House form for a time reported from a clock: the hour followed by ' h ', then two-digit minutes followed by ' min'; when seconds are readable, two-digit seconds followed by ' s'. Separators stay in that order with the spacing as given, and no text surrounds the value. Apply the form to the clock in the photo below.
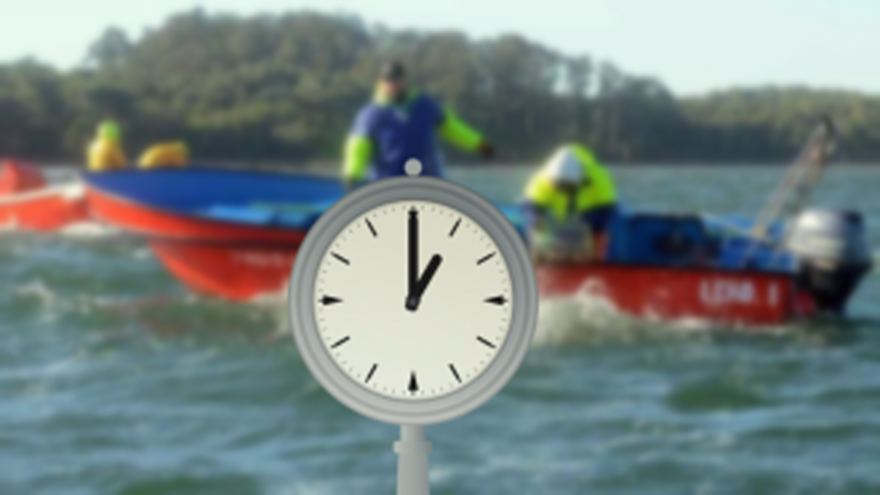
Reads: 1 h 00 min
